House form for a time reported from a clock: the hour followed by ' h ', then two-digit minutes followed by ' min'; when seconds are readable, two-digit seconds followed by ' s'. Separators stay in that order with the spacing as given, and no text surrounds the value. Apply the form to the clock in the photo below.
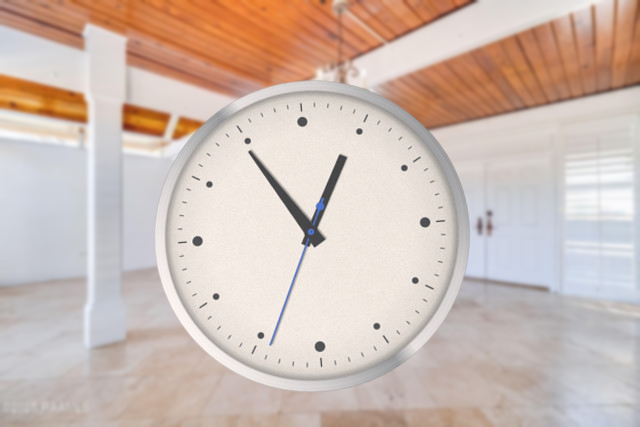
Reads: 12 h 54 min 34 s
